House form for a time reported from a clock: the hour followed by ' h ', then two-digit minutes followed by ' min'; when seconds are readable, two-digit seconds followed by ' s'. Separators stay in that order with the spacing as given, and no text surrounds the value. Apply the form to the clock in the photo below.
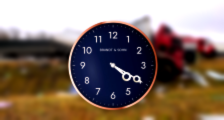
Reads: 4 h 20 min
